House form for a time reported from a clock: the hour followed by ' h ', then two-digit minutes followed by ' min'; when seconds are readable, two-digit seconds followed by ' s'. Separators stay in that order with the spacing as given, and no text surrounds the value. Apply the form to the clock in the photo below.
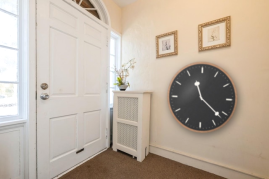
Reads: 11 h 22 min
